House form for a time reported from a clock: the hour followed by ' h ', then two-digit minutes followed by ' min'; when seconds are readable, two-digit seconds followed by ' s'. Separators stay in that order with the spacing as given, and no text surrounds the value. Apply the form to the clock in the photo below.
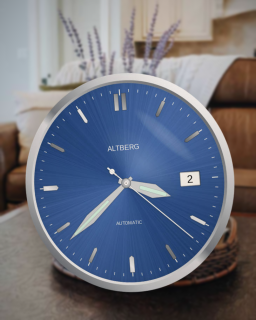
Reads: 3 h 38 min 22 s
